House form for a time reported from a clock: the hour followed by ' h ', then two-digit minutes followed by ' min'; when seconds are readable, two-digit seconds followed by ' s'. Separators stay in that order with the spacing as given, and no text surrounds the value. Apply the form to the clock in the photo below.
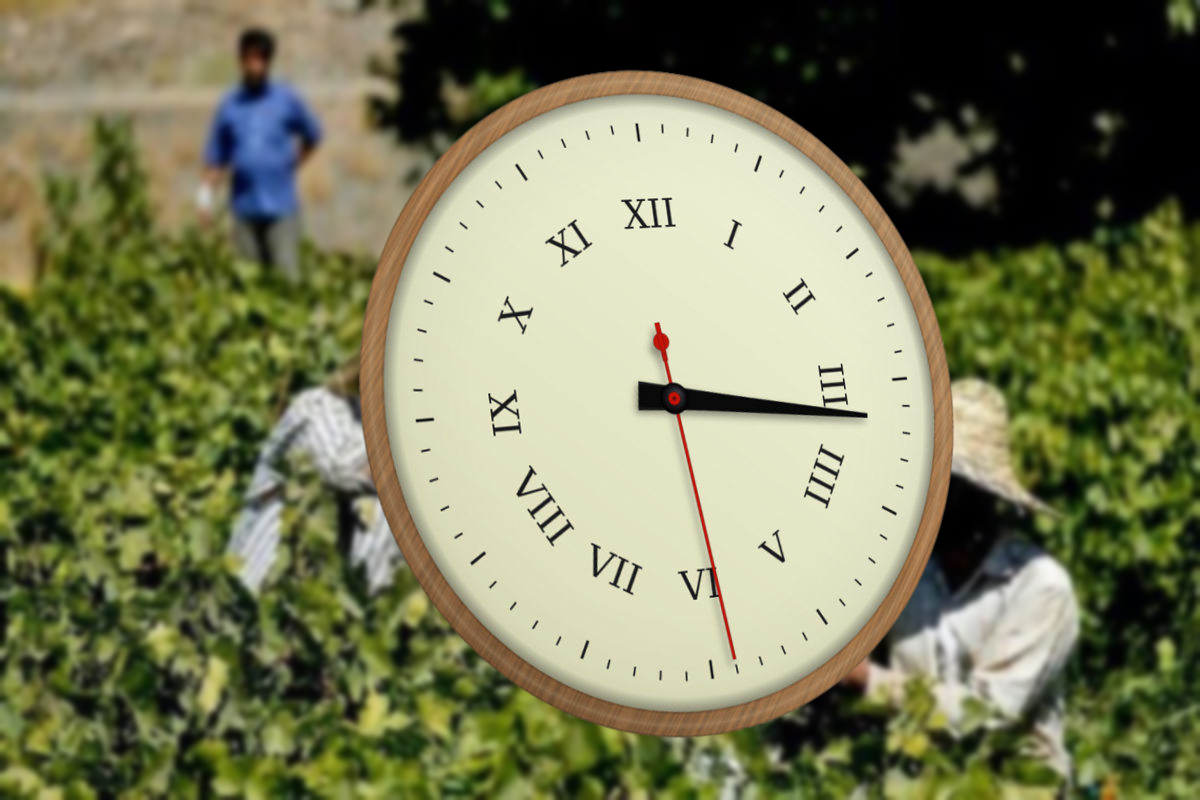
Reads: 3 h 16 min 29 s
